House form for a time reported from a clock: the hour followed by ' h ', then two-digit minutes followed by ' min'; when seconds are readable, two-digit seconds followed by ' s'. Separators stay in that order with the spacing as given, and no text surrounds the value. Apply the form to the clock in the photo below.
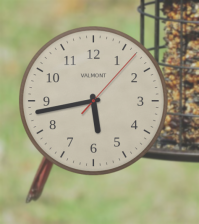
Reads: 5 h 43 min 07 s
